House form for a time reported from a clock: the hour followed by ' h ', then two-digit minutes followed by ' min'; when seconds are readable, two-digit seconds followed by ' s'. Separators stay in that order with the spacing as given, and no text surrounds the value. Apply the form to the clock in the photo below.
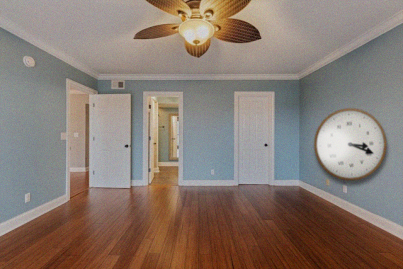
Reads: 3 h 19 min
